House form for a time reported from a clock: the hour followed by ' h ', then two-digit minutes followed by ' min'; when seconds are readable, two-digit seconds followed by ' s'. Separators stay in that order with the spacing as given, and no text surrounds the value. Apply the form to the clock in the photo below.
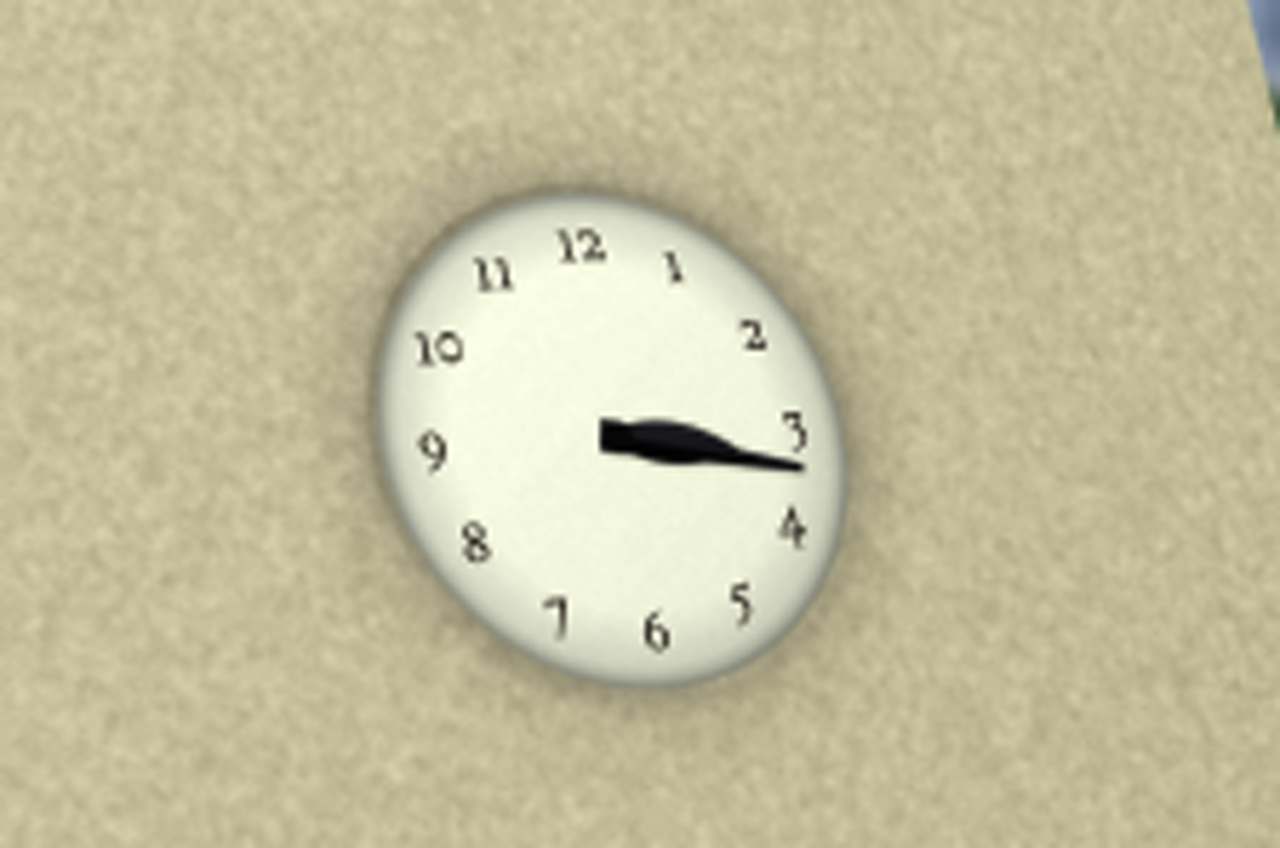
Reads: 3 h 17 min
